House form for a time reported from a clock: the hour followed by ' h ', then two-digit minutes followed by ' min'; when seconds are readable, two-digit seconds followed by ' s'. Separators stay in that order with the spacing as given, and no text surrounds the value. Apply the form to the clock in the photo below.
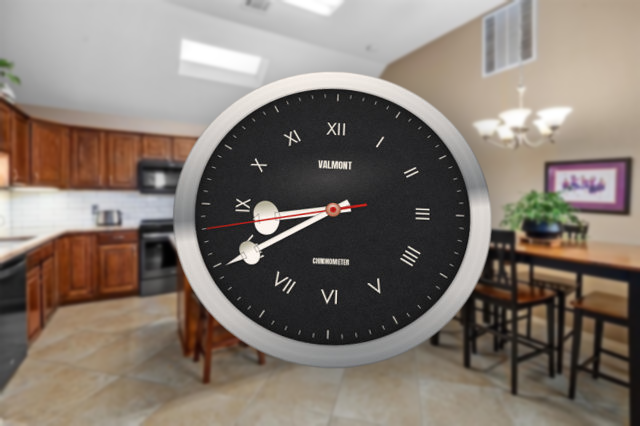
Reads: 8 h 39 min 43 s
